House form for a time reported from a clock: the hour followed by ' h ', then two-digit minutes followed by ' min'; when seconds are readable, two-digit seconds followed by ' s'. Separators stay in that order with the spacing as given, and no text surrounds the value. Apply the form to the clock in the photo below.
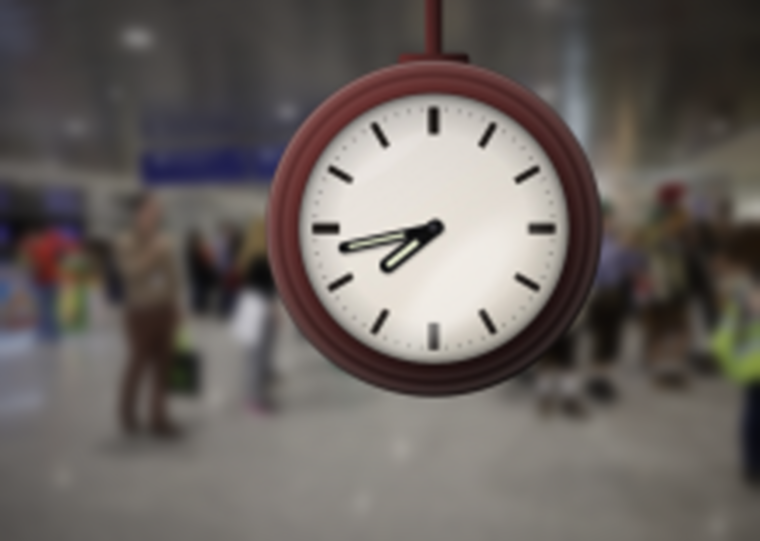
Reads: 7 h 43 min
